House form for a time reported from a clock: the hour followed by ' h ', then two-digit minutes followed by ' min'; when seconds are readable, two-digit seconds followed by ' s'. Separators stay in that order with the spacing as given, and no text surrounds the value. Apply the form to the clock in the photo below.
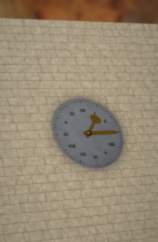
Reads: 1 h 15 min
